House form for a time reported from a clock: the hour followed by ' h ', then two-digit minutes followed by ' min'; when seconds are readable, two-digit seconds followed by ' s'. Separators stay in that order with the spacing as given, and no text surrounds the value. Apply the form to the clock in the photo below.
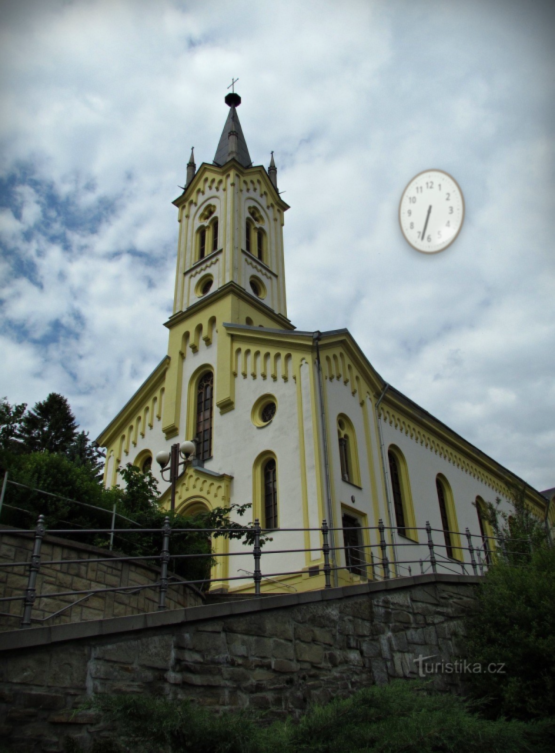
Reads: 6 h 33 min
